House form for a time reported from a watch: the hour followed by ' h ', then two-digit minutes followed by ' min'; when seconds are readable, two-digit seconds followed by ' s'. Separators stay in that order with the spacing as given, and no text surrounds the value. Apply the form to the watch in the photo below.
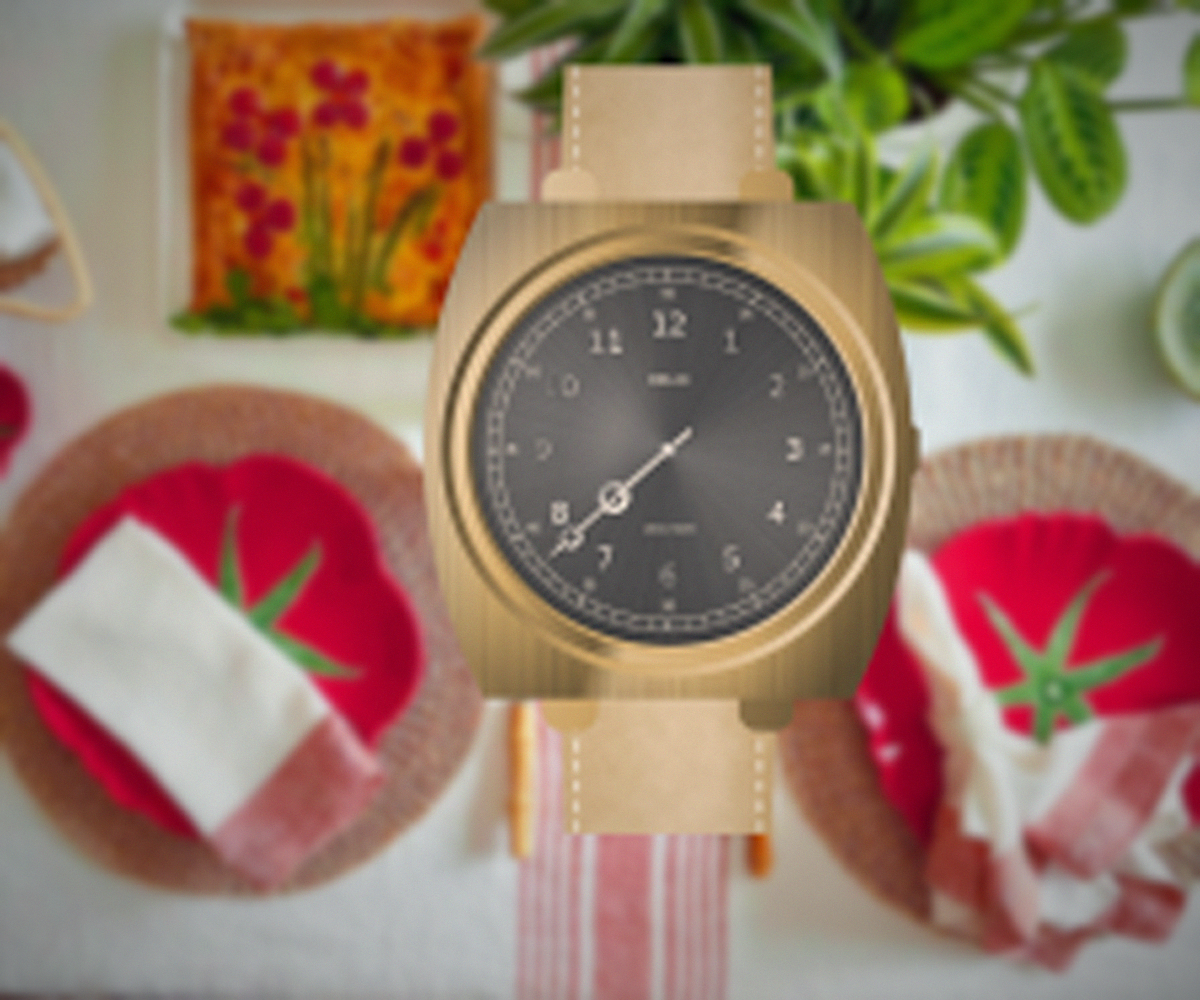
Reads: 7 h 38 min
